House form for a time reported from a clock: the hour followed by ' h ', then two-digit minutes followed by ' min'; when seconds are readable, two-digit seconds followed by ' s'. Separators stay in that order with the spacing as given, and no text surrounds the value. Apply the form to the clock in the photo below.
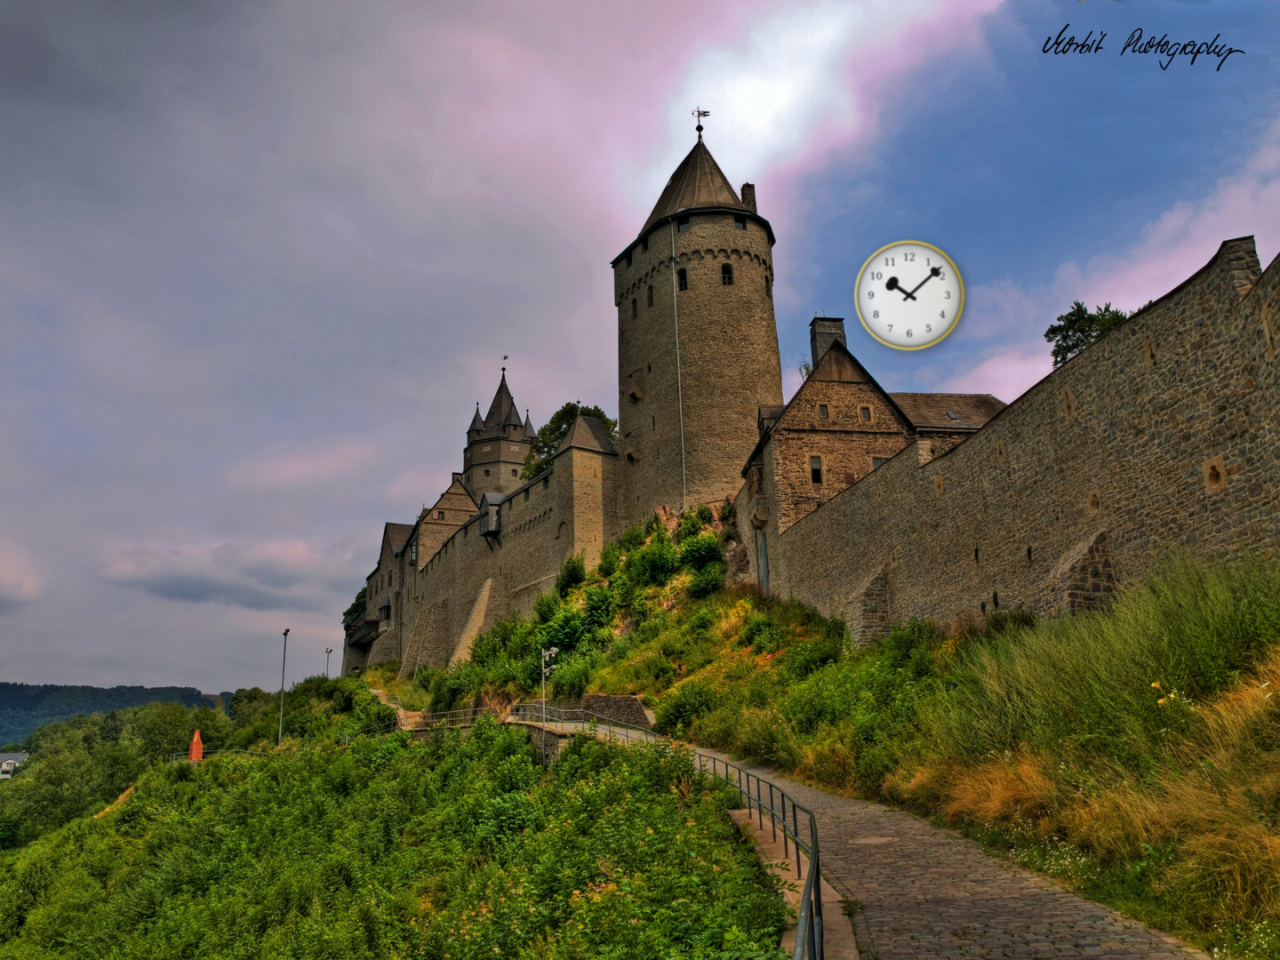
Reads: 10 h 08 min
